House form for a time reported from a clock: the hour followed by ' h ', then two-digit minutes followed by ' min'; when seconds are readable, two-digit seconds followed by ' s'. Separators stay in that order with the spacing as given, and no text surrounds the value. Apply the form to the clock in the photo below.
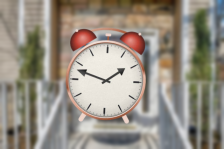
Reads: 1 h 48 min
